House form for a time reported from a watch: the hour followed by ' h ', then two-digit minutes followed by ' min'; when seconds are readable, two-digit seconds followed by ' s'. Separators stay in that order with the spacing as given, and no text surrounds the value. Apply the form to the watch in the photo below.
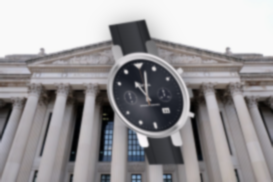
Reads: 11 h 02 min
